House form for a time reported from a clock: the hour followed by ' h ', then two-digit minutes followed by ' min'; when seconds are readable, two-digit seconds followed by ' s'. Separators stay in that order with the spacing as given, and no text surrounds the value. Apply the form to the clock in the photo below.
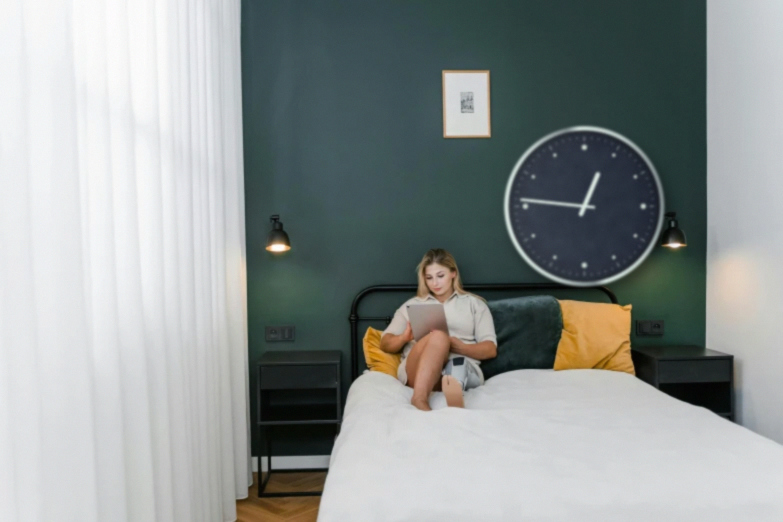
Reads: 12 h 46 min
